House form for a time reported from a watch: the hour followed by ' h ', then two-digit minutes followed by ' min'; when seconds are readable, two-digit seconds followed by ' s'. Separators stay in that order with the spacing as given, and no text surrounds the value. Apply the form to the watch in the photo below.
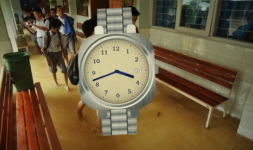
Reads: 3 h 42 min
